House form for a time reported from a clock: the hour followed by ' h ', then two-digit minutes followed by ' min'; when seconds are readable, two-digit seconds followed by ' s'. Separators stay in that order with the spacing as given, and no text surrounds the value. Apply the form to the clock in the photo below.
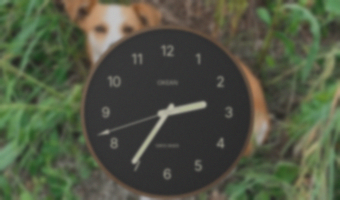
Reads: 2 h 35 min 42 s
